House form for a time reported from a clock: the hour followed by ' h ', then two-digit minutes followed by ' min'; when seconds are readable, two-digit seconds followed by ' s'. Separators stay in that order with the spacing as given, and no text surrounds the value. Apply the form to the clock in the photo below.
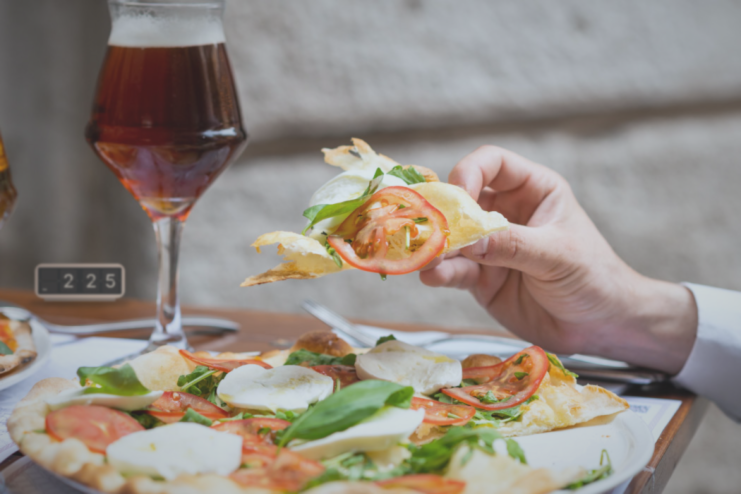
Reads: 2 h 25 min
